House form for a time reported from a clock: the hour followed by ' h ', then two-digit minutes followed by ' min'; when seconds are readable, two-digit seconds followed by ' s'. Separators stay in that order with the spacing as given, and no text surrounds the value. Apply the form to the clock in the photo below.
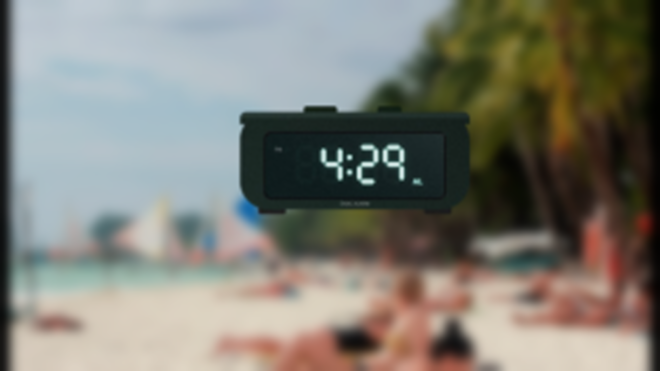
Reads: 4 h 29 min
